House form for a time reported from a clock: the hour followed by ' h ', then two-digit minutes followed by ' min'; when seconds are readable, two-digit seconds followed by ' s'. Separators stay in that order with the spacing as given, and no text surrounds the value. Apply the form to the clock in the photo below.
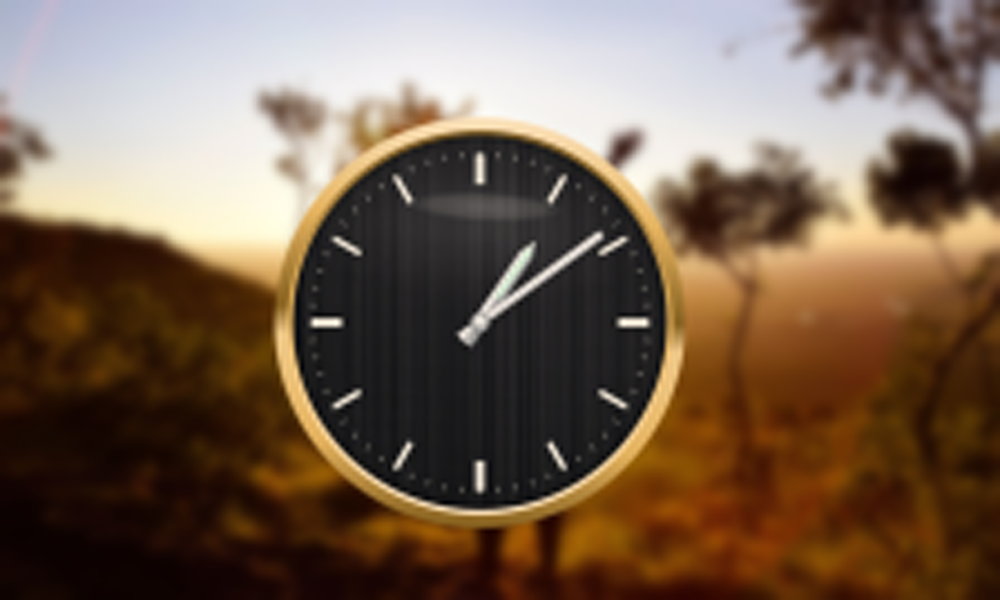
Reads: 1 h 09 min
